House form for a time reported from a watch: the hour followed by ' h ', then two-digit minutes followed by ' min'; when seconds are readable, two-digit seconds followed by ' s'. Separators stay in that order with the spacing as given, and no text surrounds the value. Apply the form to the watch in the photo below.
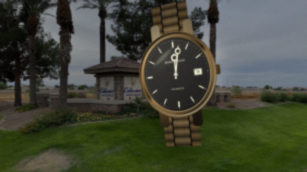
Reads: 12 h 02 min
